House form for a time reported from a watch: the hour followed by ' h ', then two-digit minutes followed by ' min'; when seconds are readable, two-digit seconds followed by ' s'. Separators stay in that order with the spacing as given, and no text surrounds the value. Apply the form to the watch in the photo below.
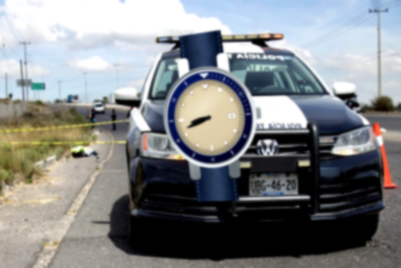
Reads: 8 h 42 min
